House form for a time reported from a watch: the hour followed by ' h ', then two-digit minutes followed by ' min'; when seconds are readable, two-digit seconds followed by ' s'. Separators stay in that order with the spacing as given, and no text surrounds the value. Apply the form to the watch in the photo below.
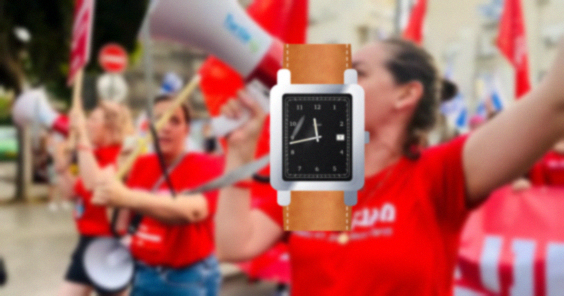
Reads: 11 h 43 min
